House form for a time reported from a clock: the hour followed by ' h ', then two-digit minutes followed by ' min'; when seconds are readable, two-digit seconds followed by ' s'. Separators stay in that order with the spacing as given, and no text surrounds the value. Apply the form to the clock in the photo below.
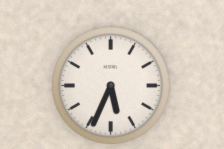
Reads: 5 h 34 min
